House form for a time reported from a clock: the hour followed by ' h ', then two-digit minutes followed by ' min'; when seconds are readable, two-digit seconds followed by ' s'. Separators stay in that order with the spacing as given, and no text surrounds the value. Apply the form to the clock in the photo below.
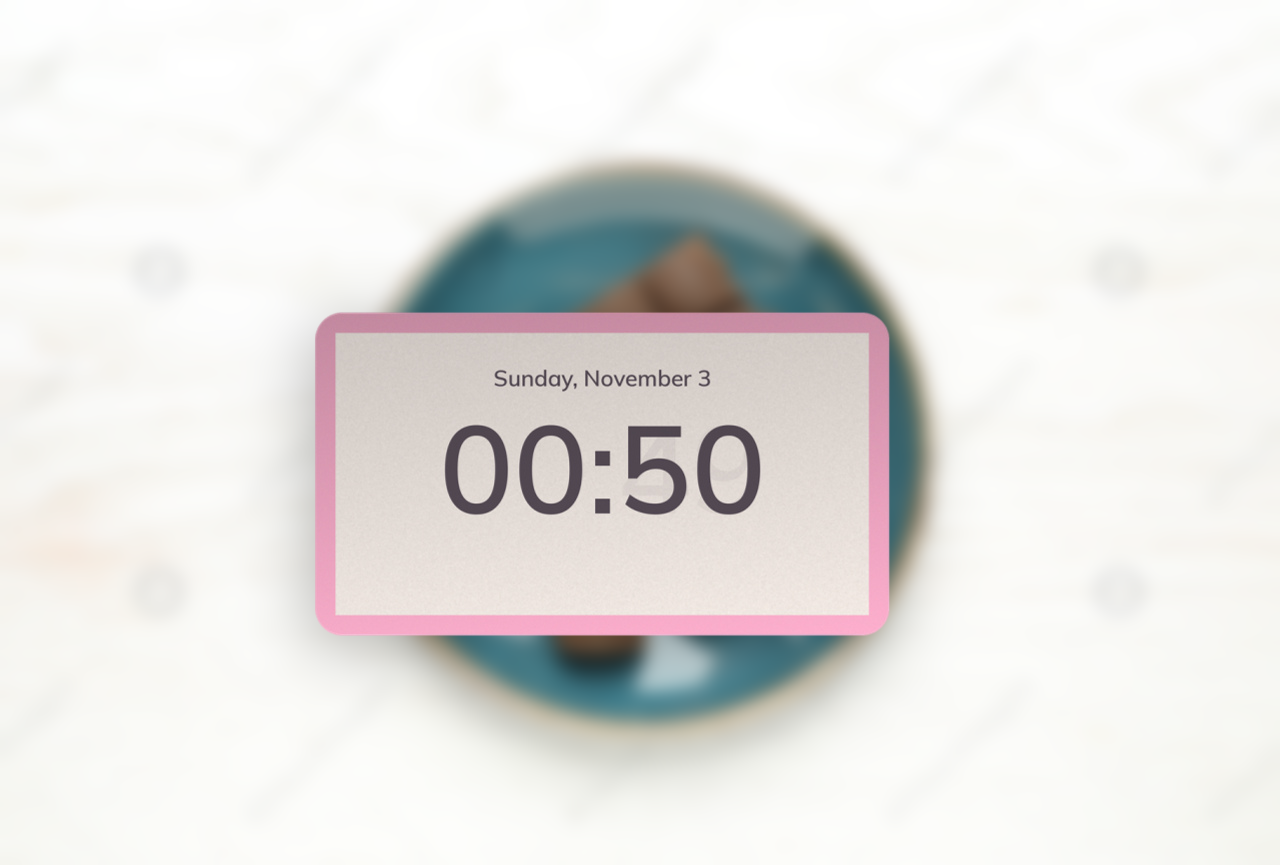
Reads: 0 h 50 min
